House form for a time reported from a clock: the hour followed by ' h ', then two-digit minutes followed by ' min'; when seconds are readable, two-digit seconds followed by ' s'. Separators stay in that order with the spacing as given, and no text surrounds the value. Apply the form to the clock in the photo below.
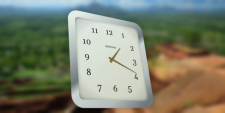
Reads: 1 h 19 min
